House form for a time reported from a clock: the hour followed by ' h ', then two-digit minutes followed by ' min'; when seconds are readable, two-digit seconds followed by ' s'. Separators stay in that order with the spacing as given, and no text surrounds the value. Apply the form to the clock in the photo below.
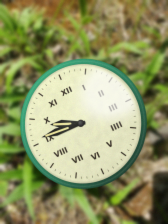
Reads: 9 h 46 min
